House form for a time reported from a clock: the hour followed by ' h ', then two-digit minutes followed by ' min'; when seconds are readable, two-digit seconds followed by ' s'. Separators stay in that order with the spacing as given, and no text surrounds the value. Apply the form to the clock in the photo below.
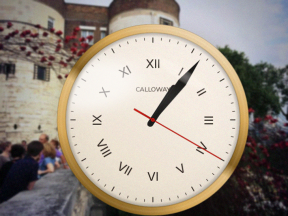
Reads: 1 h 06 min 20 s
